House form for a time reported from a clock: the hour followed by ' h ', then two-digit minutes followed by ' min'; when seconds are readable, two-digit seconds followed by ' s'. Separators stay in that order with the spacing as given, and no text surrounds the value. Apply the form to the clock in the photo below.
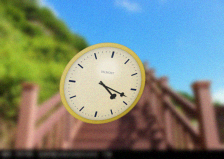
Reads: 4 h 18 min
